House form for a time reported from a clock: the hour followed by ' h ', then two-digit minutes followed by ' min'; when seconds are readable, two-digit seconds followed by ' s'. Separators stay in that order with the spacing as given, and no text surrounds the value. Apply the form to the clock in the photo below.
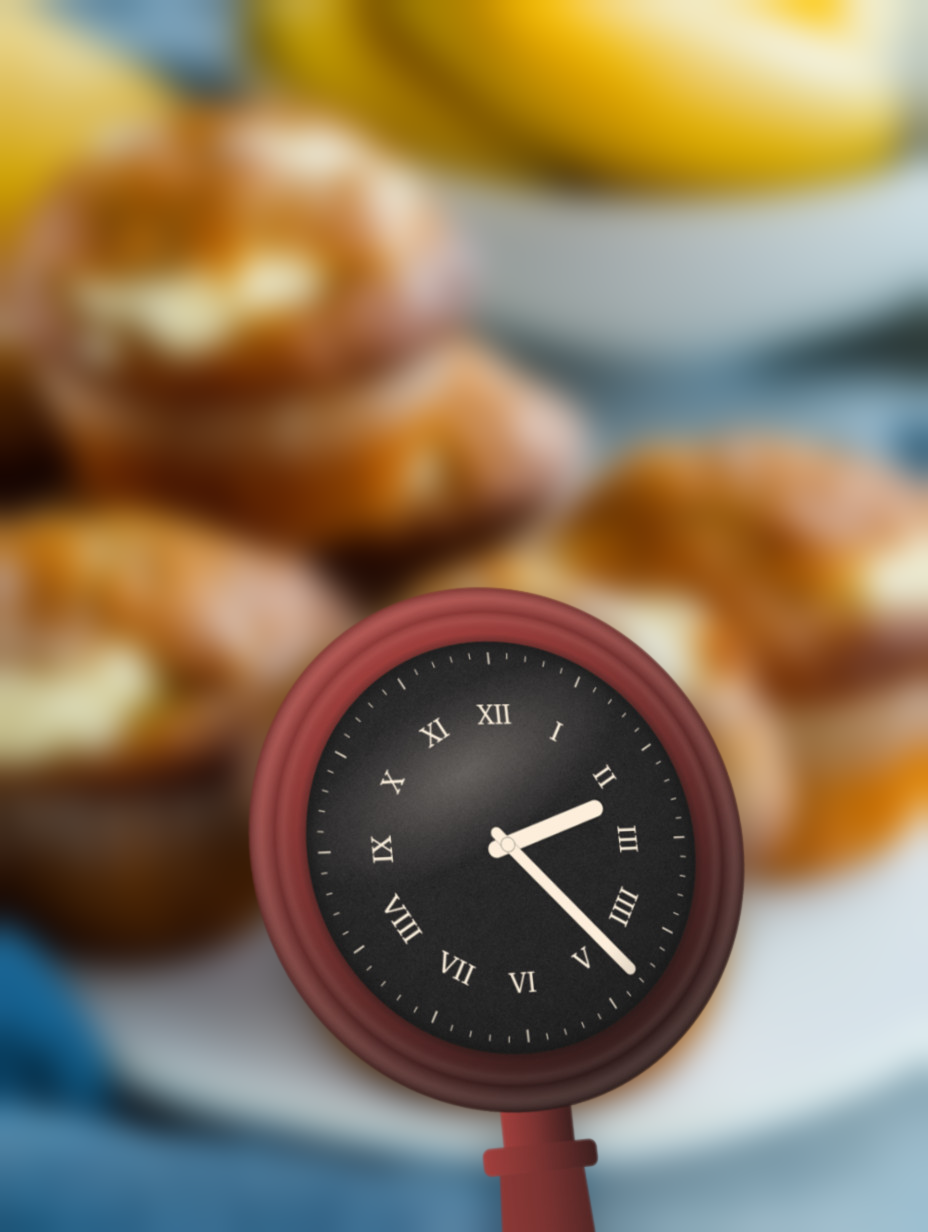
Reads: 2 h 23 min
